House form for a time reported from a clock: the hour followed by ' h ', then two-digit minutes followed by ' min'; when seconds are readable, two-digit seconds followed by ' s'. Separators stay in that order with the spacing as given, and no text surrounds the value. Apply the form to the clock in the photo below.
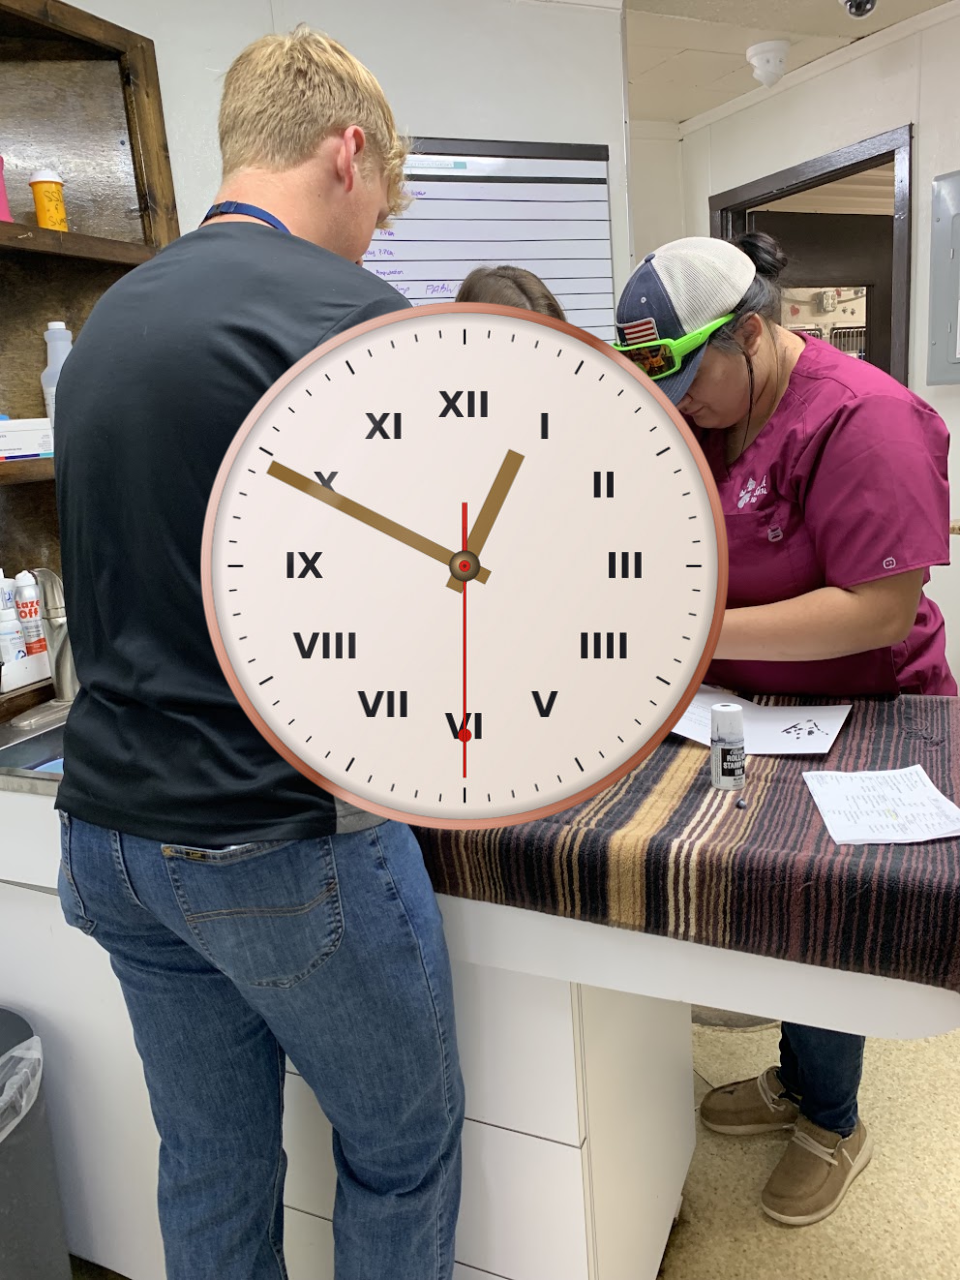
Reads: 12 h 49 min 30 s
